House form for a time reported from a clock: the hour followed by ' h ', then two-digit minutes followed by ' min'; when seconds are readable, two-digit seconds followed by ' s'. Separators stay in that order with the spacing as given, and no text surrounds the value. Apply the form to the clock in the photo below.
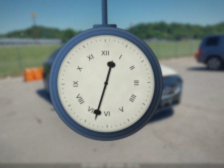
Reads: 12 h 33 min
